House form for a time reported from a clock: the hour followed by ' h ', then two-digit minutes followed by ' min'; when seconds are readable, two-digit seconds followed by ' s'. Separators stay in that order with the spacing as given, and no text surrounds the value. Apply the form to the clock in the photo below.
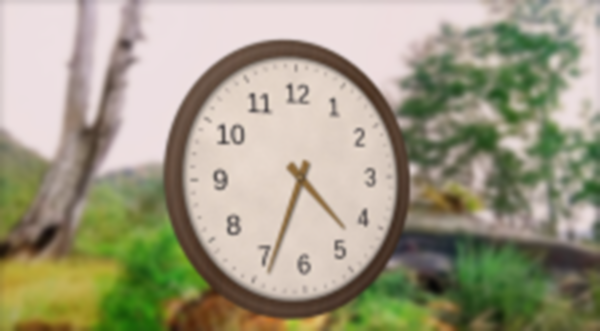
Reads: 4 h 34 min
